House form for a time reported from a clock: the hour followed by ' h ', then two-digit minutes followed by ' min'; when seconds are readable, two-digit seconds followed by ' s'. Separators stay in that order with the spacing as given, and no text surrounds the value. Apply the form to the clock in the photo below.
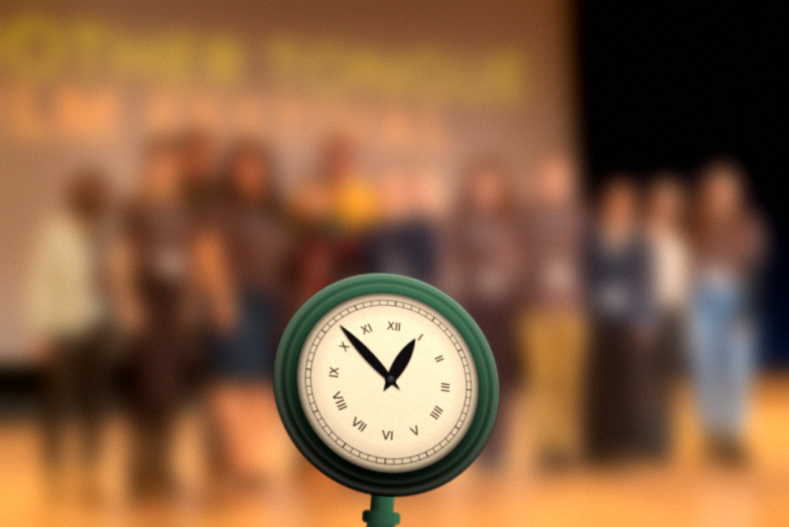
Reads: 12 h 52 min
